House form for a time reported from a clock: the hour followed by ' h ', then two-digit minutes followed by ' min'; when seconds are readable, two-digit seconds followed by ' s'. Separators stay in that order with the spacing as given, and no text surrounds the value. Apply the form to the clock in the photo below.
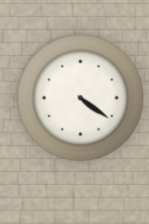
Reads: 4 h 21 min
